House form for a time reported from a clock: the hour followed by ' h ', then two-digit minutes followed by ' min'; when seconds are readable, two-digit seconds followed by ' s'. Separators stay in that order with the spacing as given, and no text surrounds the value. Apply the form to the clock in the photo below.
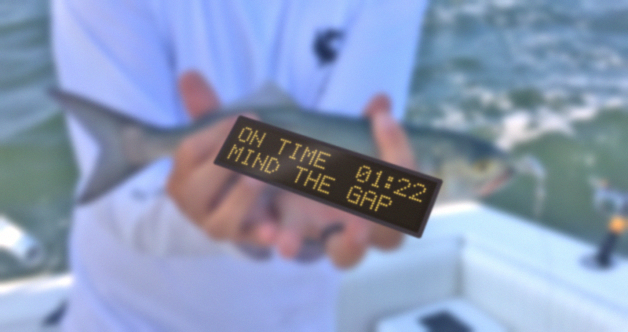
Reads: 1 h 22 min
